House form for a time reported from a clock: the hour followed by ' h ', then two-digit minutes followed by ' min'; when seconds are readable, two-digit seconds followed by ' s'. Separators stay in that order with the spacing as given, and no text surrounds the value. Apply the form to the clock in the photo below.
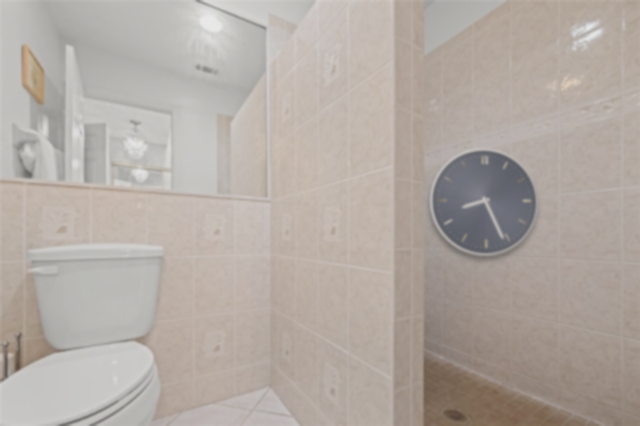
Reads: 8 h 26 min
